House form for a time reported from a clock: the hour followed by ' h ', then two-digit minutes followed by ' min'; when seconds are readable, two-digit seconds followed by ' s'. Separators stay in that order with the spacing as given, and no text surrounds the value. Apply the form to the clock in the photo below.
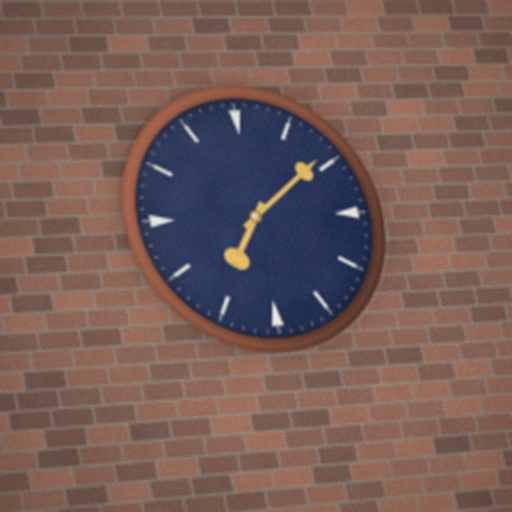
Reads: 7 h 09 min
